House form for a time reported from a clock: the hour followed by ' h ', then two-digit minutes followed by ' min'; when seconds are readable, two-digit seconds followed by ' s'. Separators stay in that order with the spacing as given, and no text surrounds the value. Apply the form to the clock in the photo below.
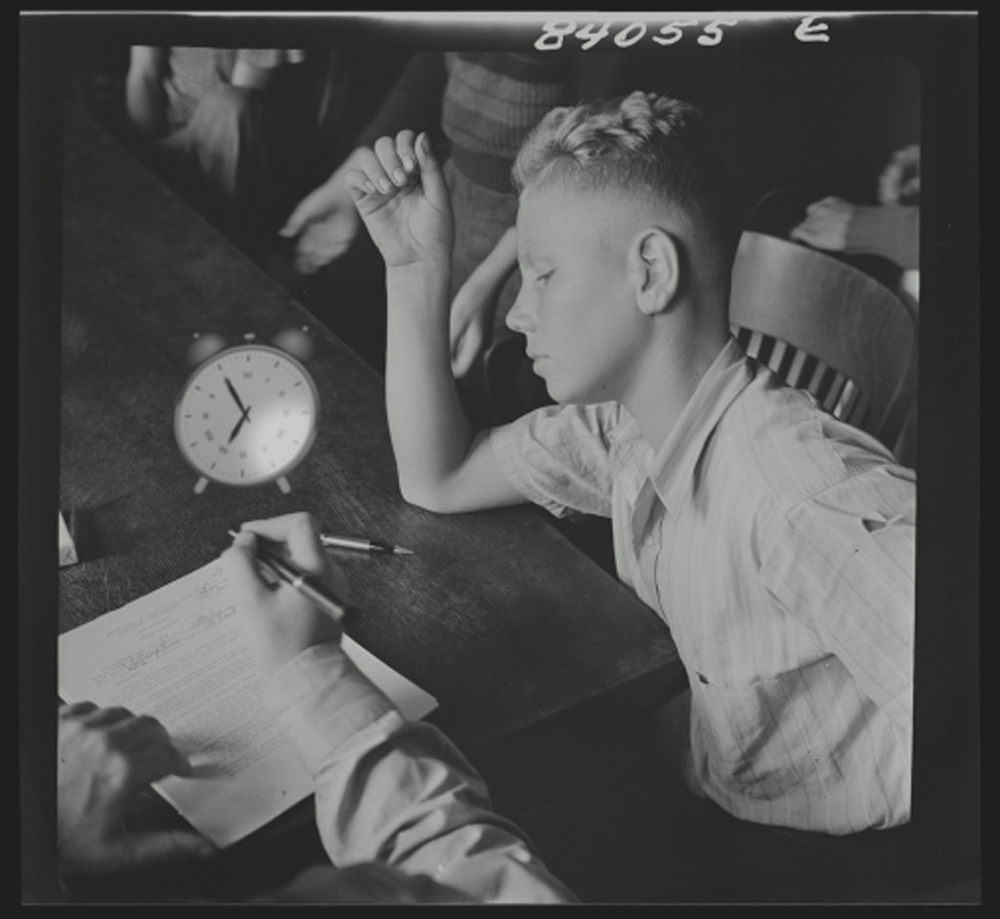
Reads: 6 h 55 min
